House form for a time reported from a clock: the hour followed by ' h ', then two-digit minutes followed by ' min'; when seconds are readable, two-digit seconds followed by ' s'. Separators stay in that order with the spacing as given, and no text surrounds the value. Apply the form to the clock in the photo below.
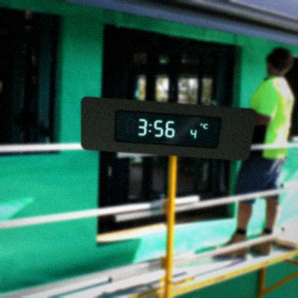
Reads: 3 h 56 min
